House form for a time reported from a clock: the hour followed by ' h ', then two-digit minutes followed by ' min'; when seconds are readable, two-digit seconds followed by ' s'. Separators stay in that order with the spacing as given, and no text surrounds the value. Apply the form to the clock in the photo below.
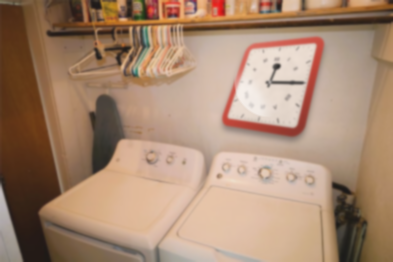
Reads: 12 h 15 min
